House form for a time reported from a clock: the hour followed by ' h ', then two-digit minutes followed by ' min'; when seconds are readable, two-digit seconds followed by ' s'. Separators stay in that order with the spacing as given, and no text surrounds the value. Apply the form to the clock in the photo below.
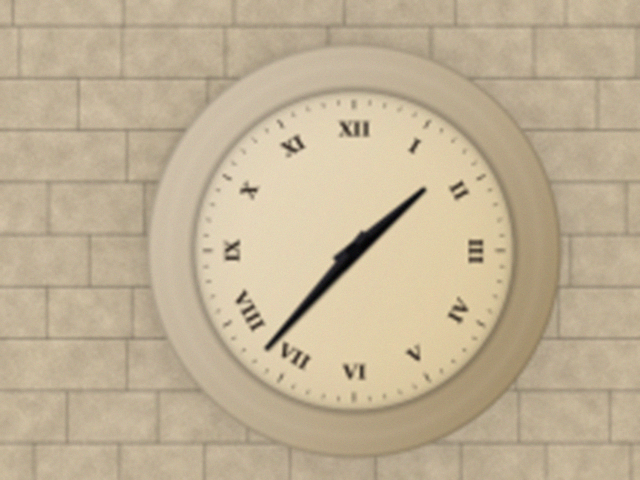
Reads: 1 h 37 min
